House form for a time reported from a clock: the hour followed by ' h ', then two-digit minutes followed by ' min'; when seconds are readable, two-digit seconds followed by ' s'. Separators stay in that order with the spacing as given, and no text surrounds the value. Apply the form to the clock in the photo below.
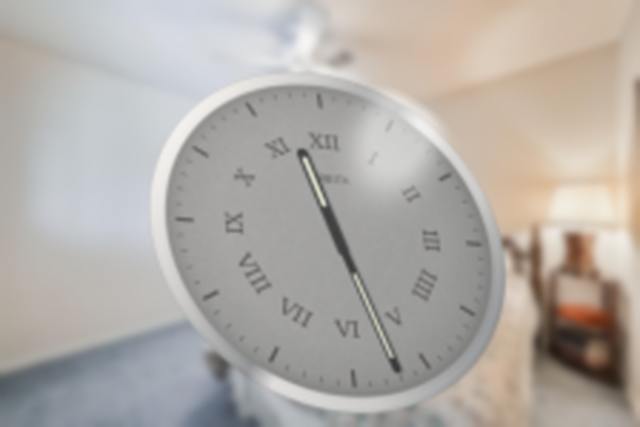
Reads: 11 h 27 min
